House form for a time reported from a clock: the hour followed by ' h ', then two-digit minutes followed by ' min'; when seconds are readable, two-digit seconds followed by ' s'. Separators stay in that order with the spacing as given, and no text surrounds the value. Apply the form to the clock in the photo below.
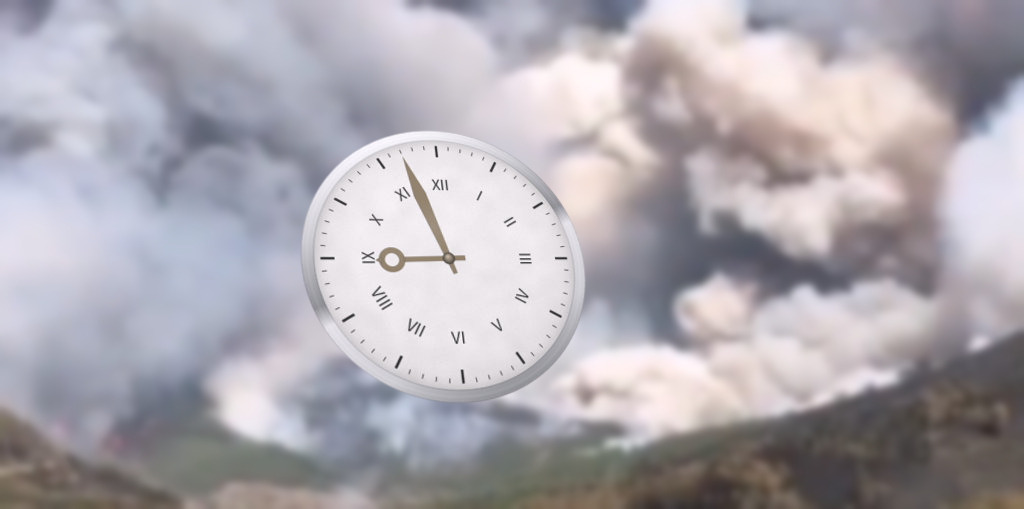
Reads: 8 h 57 min
